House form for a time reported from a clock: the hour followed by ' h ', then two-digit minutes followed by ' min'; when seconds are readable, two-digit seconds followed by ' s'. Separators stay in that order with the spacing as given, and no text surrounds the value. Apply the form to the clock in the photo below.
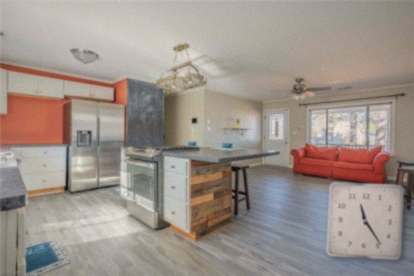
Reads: 11 h 24 min
